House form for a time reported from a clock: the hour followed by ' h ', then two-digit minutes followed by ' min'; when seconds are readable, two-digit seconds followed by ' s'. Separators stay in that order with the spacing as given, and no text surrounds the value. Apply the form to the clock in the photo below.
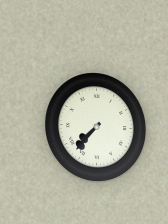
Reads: 7 h 37 min
